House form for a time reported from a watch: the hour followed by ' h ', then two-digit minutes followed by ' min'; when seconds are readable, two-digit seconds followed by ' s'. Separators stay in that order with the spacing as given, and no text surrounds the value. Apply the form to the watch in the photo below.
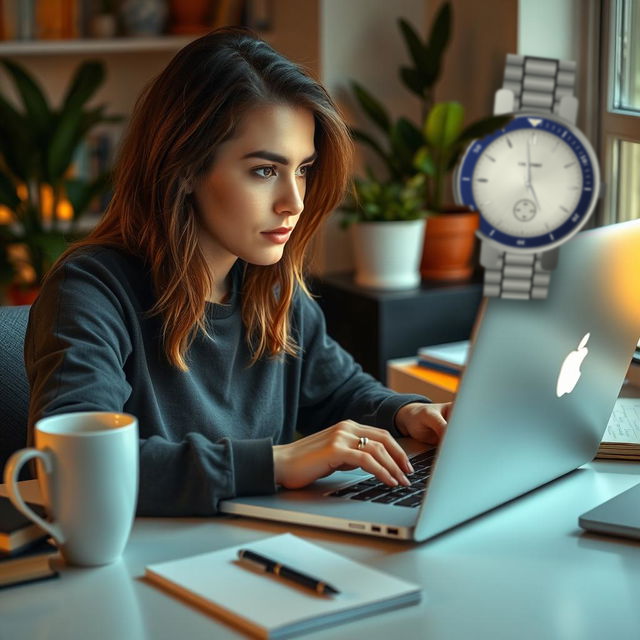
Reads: 4 h 59 min
